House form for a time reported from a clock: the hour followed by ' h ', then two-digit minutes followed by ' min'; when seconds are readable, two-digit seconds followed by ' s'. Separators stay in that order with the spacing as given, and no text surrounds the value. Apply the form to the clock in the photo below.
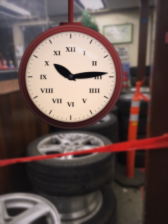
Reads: 10 h 14 min
